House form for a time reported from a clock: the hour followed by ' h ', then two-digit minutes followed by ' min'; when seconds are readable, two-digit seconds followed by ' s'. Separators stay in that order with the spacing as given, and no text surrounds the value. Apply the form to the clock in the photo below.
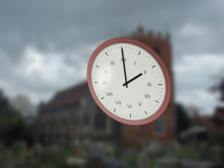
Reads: 2 h 00 min
